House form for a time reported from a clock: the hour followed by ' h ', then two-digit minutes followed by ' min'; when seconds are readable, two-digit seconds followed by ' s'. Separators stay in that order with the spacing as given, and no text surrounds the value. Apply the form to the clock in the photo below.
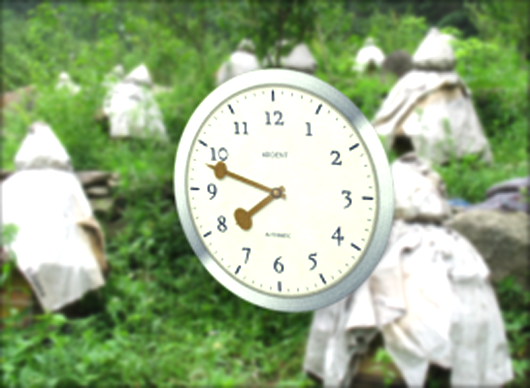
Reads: 7 h 48 min
